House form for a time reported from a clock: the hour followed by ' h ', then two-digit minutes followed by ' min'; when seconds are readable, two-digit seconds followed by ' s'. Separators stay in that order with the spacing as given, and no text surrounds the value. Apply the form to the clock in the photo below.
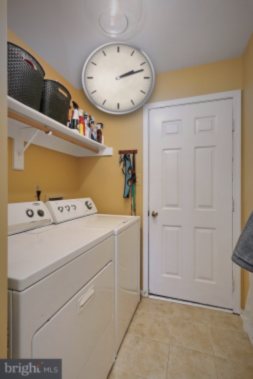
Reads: 2 h 12 min
